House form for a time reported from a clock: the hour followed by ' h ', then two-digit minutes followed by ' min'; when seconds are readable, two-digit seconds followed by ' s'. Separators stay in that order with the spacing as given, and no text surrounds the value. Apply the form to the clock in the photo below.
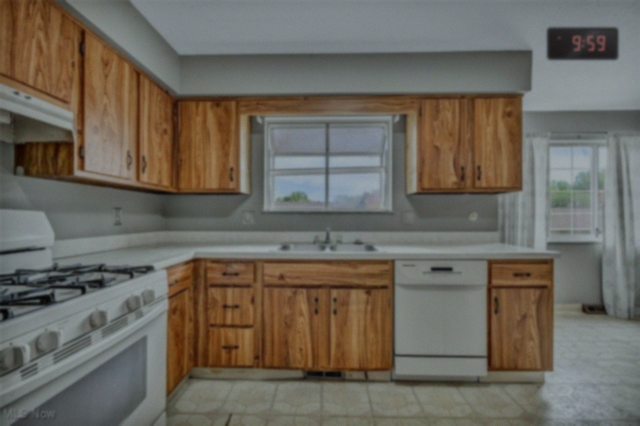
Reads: 9 h 59 min
